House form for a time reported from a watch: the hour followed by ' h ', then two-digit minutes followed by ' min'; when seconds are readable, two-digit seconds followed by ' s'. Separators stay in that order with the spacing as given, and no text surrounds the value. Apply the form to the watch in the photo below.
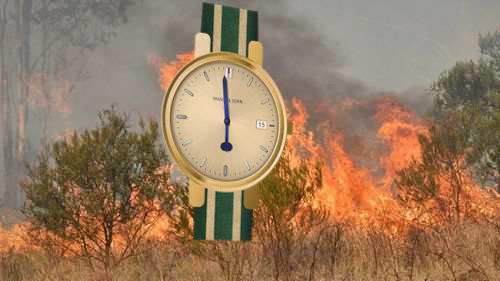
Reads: 5 h 59 min
